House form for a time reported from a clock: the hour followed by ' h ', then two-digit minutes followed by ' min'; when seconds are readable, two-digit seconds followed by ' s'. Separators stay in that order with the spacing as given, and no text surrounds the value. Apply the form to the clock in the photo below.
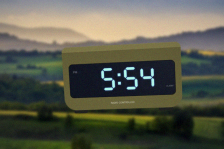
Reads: 5 h 54 min
